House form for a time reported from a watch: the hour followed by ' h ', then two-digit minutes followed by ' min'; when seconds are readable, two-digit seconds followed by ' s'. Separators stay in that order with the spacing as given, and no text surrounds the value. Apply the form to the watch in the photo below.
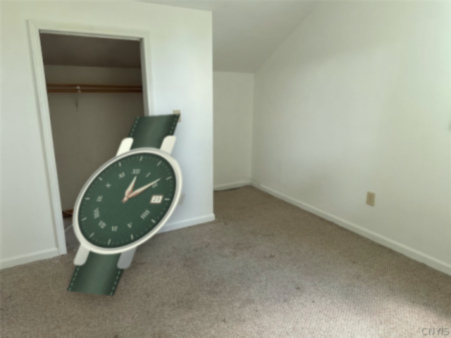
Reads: 12 h 09 min
